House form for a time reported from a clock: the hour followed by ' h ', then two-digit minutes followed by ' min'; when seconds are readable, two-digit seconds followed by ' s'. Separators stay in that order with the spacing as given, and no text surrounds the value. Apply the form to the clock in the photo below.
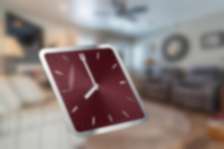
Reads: 8 h 00 min
